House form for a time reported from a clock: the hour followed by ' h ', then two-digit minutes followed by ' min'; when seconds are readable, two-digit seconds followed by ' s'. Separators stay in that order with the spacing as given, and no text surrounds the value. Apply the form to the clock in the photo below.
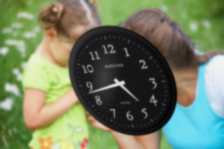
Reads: 4 h 43 min
